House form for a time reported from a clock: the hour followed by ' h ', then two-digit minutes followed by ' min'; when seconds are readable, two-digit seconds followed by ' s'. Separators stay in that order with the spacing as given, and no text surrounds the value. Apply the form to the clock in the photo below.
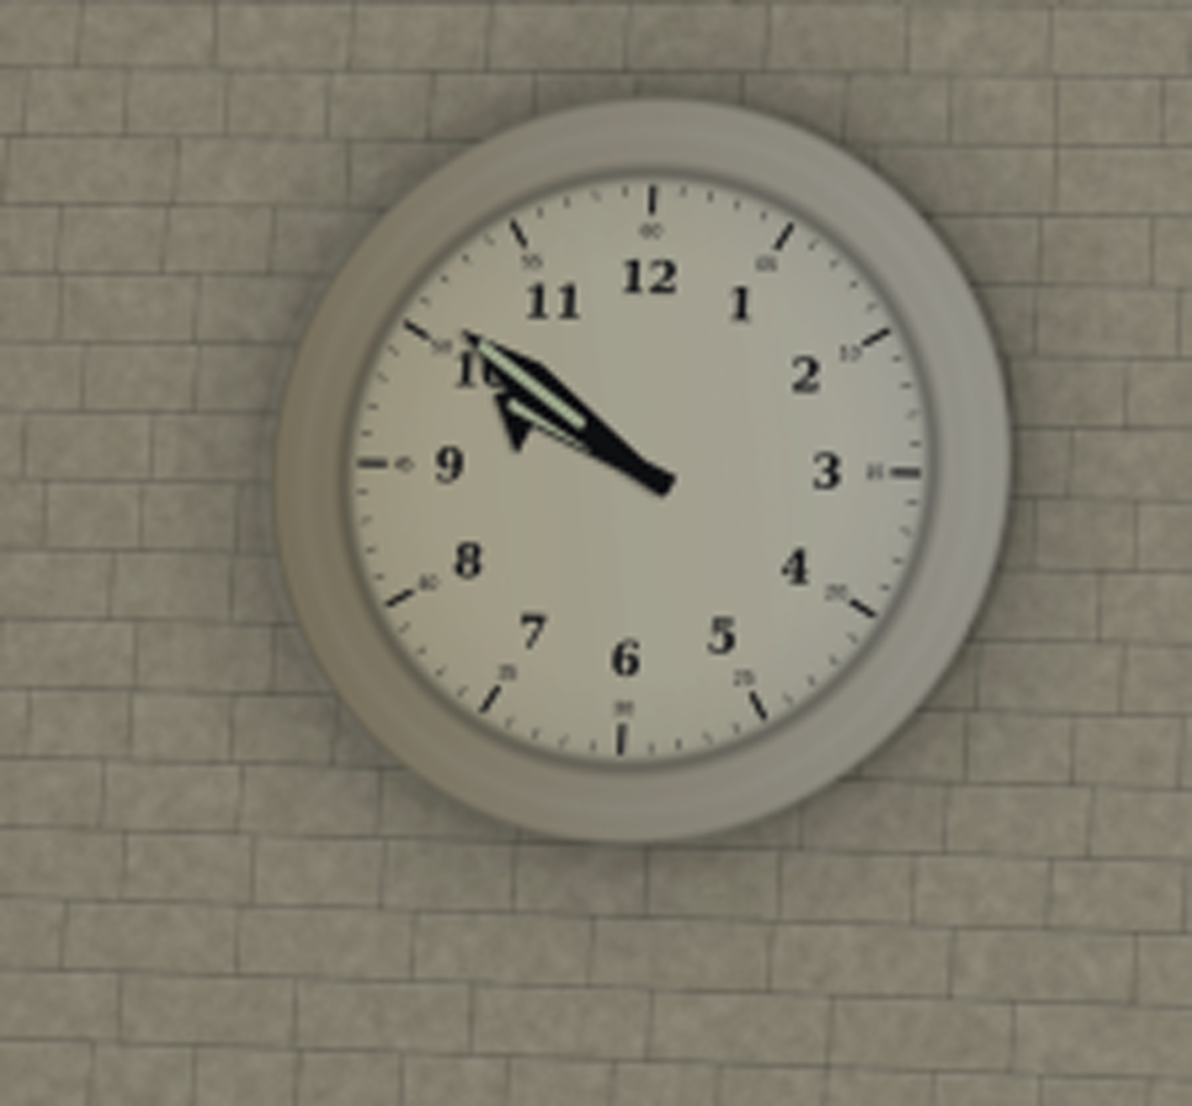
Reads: 9 h 51 min
